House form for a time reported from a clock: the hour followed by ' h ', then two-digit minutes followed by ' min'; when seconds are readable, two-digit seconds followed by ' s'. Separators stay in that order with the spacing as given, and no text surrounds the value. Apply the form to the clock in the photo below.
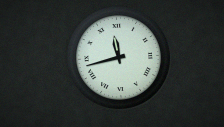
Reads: 11 h 43 min
